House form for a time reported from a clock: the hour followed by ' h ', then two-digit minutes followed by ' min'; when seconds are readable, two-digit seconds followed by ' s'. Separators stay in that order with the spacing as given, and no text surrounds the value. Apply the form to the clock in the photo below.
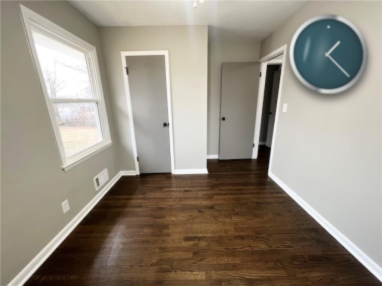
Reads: 1 h 22 min
